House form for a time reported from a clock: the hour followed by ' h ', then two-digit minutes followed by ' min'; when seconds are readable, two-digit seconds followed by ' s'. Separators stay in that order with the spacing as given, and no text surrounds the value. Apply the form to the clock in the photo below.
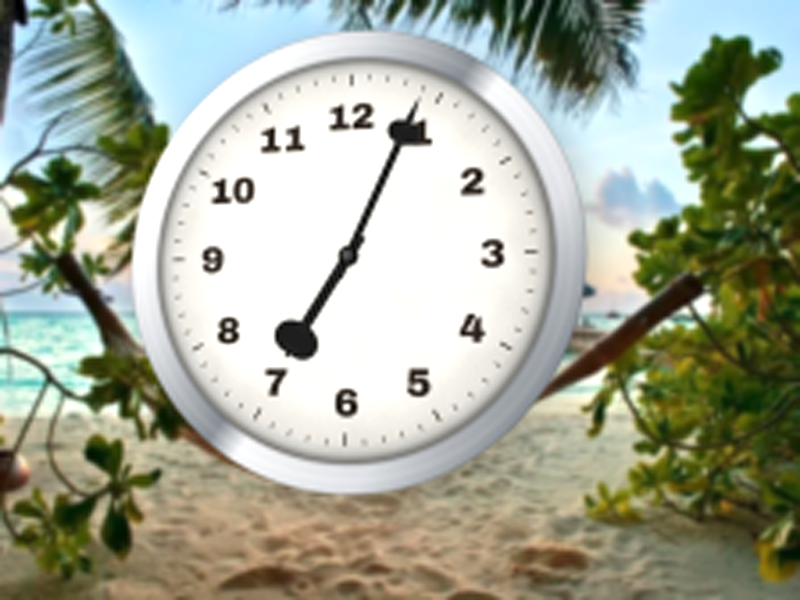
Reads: 7 h 04 min
